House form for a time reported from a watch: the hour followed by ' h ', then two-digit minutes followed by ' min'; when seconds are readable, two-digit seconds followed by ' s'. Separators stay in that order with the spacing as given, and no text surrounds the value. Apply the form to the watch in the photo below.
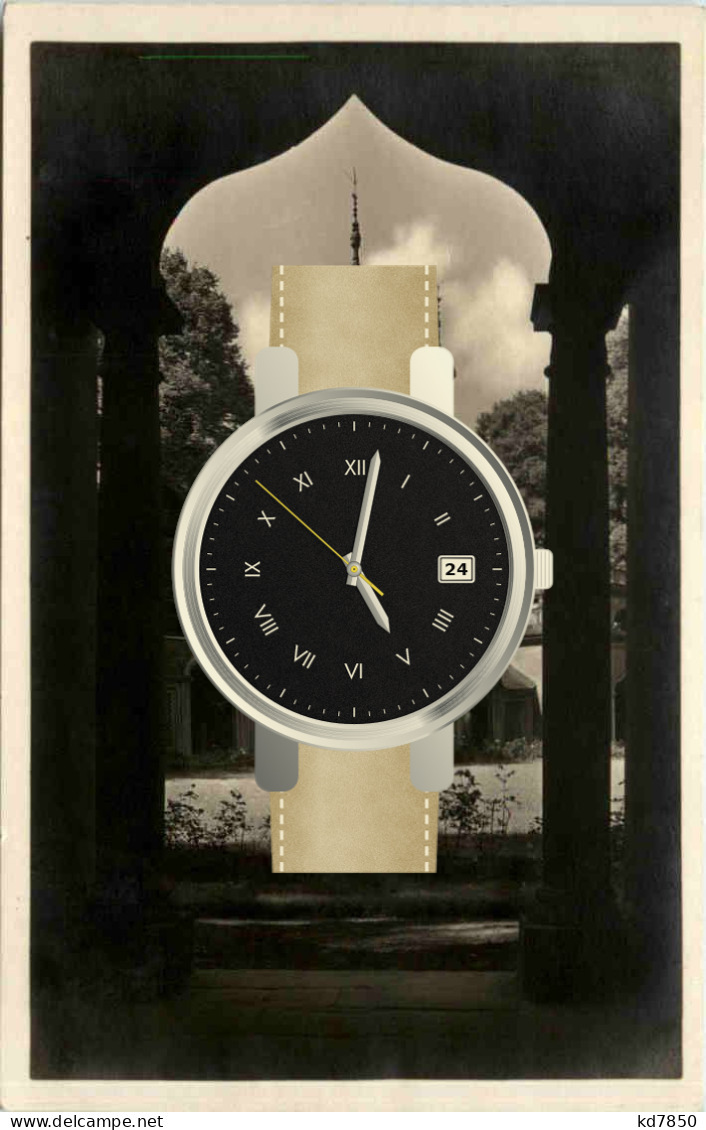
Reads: 5 h 01 min 52 s
